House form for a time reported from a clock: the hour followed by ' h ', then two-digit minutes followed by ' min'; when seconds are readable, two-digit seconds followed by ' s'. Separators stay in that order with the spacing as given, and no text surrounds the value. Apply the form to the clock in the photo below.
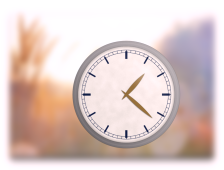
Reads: 1 h 22 min
